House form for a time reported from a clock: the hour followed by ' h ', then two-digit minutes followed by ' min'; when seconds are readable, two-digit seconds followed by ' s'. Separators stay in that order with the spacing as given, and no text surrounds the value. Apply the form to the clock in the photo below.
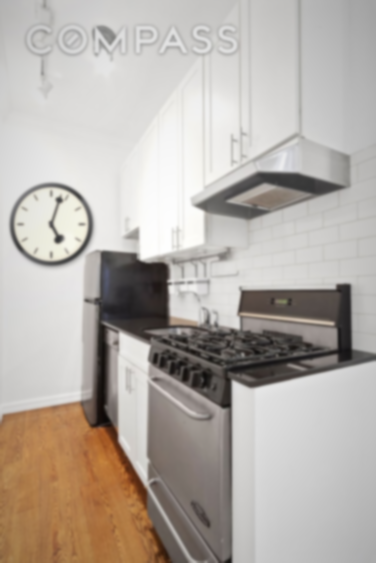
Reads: 5 h 03 min
